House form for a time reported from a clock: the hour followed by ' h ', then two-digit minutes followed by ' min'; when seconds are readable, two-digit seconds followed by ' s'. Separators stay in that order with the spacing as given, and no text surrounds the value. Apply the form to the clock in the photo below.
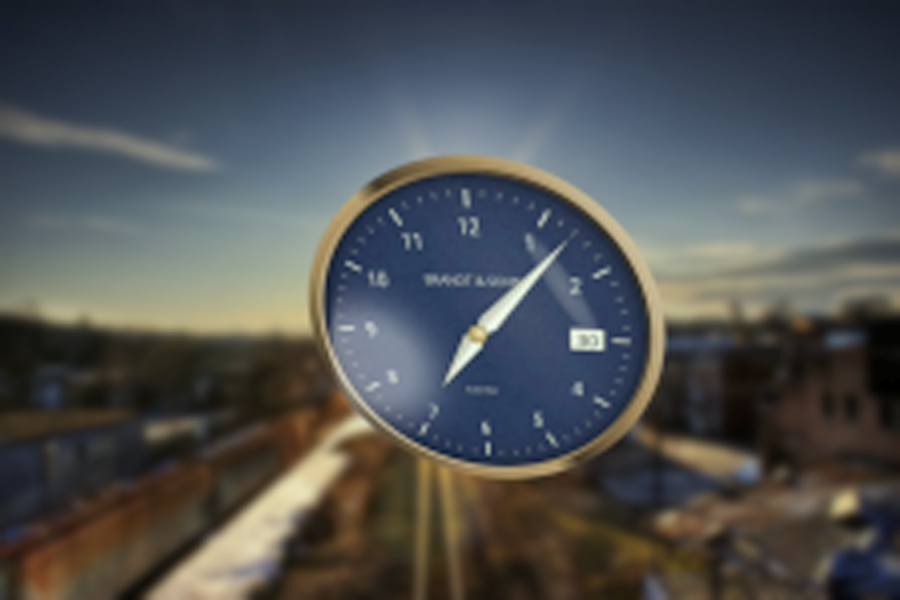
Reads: 7 h 07 min
